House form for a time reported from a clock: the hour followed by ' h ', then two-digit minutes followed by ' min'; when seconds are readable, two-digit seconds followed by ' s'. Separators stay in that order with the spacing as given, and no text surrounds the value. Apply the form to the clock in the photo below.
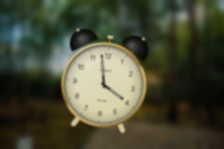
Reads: 3 h 58 min
